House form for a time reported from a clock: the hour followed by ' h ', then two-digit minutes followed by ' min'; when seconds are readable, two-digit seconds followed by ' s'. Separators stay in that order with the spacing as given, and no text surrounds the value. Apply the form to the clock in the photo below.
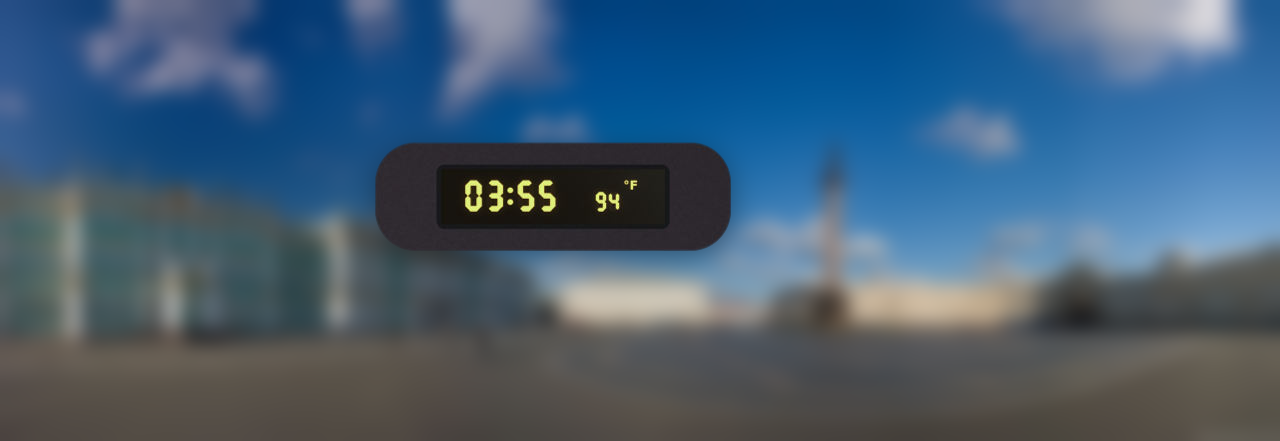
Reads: 3 h 55 min
